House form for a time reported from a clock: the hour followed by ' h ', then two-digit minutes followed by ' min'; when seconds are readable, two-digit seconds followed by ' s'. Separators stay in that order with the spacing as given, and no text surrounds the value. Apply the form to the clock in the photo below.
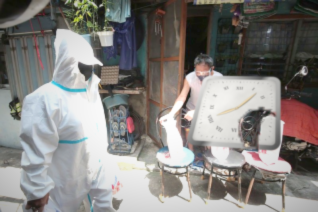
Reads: 8 h 07 min
